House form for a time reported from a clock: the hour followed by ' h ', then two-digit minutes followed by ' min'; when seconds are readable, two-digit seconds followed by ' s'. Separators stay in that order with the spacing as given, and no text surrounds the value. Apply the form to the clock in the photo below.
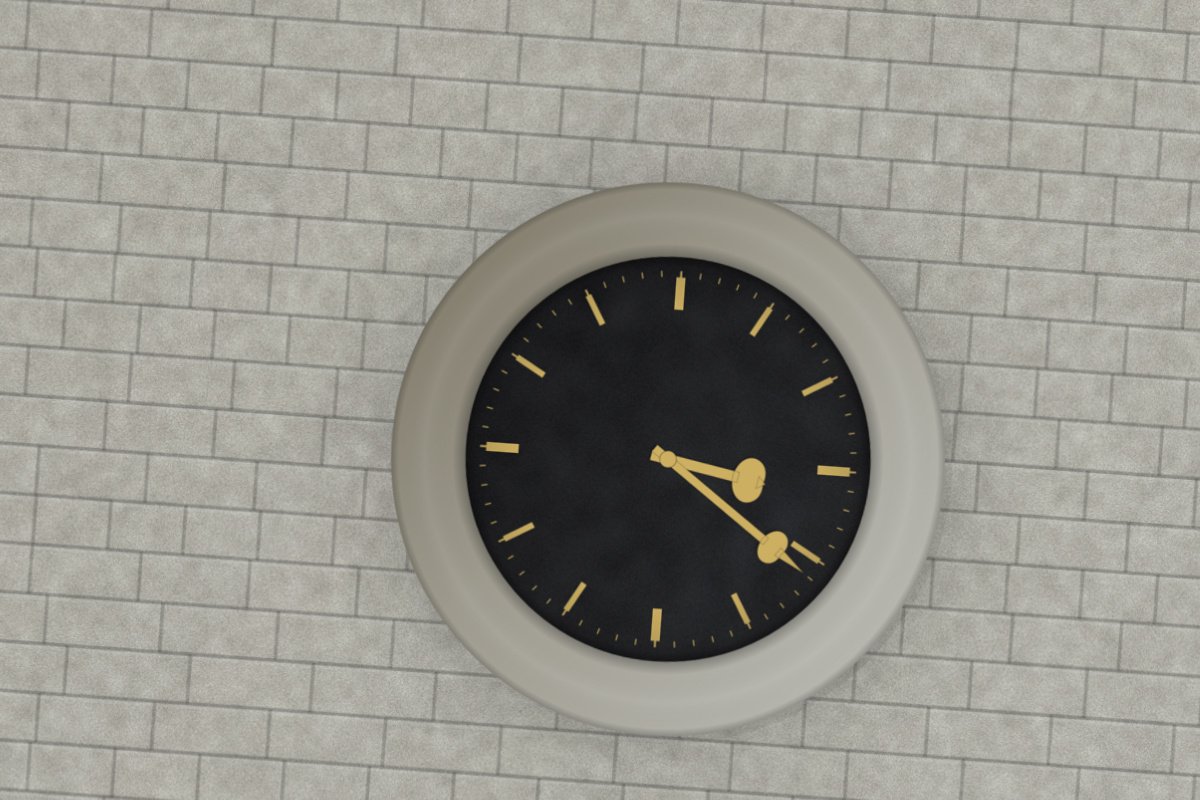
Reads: 3 h 21 min
